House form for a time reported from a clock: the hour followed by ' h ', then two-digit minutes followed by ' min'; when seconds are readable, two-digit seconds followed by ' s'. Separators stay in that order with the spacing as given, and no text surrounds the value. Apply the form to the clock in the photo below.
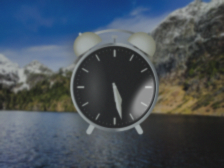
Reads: 5 h 28 min
